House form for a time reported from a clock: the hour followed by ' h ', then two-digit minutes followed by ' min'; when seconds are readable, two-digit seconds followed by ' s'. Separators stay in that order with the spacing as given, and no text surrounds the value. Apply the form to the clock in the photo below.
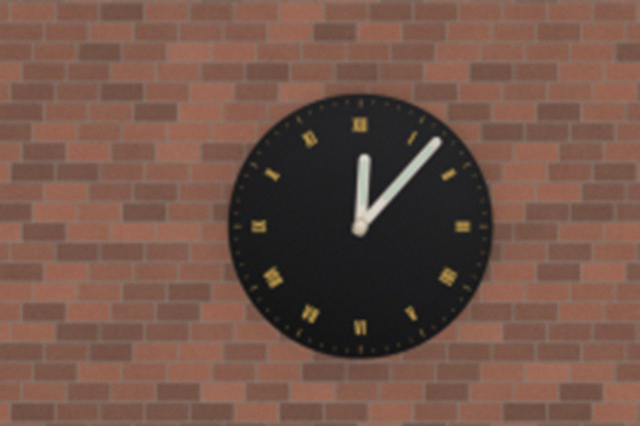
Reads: 12 h 07 min
